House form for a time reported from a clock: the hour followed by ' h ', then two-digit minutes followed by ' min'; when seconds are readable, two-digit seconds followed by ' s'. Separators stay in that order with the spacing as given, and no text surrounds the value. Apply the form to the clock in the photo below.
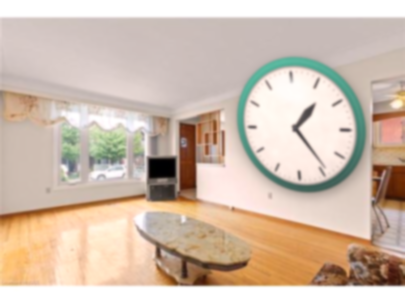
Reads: 1 h 24 min
